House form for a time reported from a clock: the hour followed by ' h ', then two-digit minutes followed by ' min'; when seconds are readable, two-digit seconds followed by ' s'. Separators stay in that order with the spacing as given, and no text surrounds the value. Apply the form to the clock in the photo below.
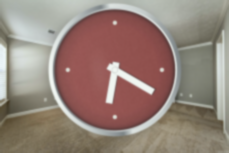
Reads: 6 h 20 min
